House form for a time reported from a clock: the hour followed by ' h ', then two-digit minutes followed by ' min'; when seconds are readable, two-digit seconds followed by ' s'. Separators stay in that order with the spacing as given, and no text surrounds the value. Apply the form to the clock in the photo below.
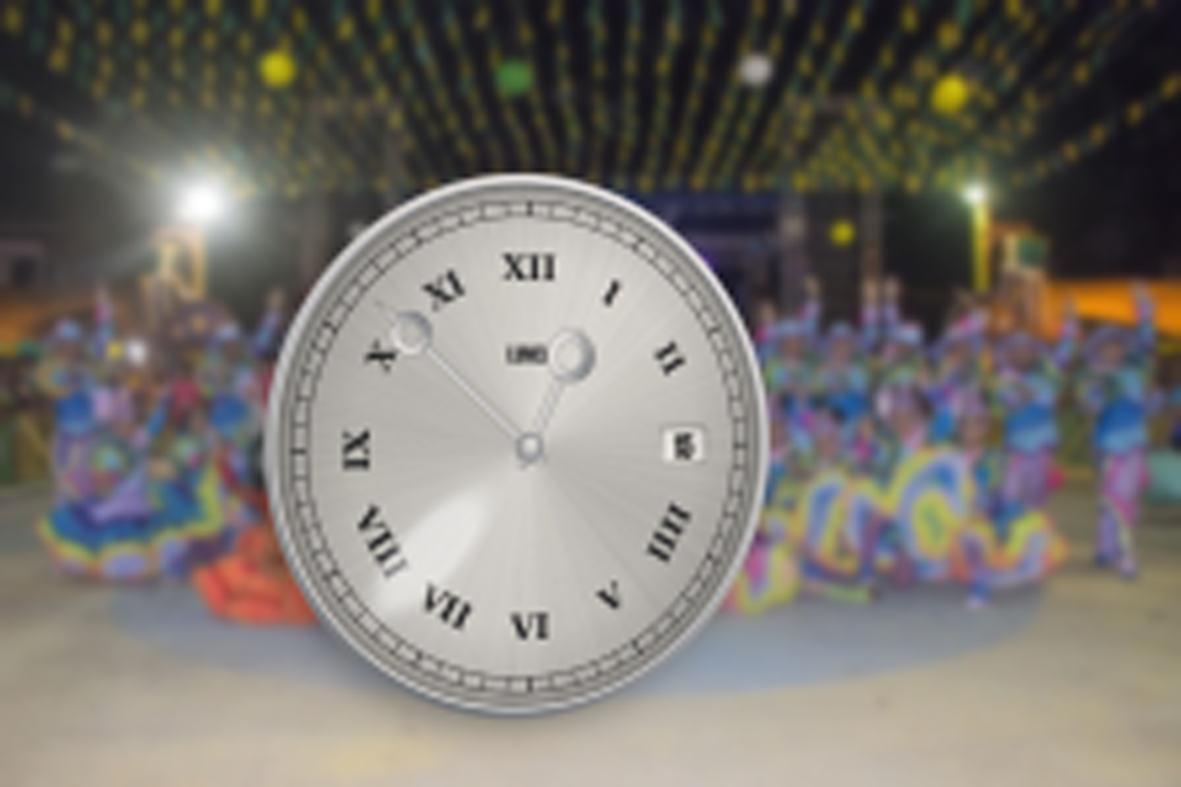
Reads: 12 h 52 min
